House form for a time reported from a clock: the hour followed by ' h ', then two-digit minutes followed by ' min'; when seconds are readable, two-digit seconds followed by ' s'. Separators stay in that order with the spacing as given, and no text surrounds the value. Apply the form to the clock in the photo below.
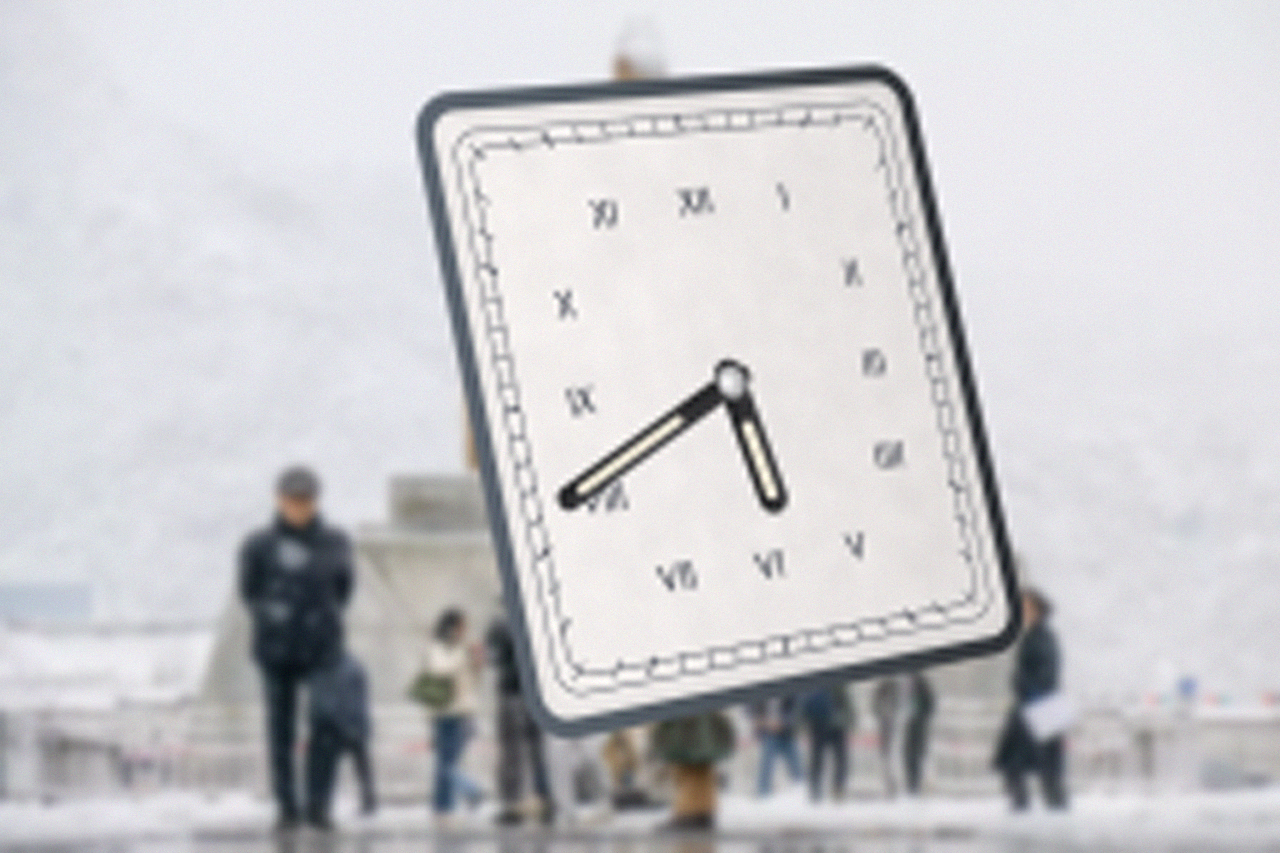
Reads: 5 h 41 min
